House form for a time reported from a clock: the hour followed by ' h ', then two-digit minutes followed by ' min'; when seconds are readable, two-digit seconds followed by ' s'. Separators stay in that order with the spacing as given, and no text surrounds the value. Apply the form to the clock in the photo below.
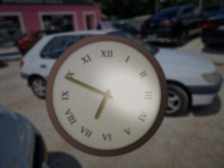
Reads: 6 h 49 min
